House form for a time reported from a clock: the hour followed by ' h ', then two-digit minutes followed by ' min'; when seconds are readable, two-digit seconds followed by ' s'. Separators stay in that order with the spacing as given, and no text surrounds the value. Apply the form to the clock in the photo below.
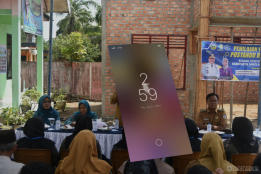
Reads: 2 h 59 min
